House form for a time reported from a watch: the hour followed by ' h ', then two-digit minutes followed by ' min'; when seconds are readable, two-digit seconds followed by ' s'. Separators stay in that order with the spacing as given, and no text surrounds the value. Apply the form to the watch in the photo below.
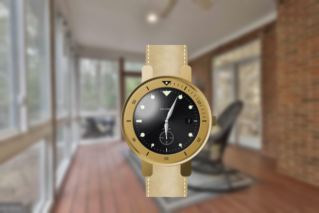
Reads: 6 h 04 min
